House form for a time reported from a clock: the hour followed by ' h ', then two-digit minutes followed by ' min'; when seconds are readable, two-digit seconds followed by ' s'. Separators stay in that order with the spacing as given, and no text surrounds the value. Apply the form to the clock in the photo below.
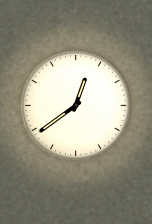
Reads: 12 h 39 min
